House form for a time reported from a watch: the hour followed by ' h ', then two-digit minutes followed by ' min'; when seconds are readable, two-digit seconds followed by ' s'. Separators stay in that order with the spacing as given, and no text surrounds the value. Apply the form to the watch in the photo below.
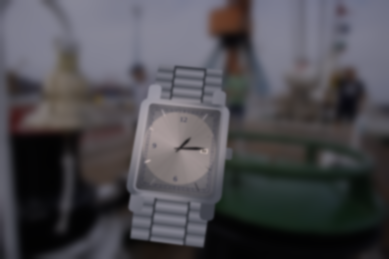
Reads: 1 h 14 min
